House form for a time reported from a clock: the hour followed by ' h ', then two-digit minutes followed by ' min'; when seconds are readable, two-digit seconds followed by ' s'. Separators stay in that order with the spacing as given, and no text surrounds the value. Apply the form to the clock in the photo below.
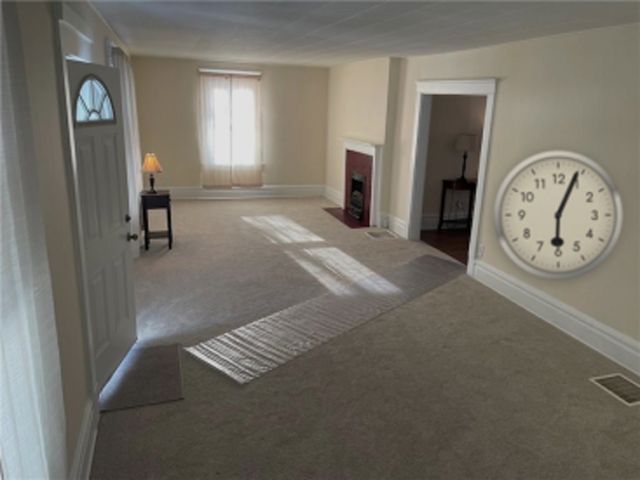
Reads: 6 h 04 min
